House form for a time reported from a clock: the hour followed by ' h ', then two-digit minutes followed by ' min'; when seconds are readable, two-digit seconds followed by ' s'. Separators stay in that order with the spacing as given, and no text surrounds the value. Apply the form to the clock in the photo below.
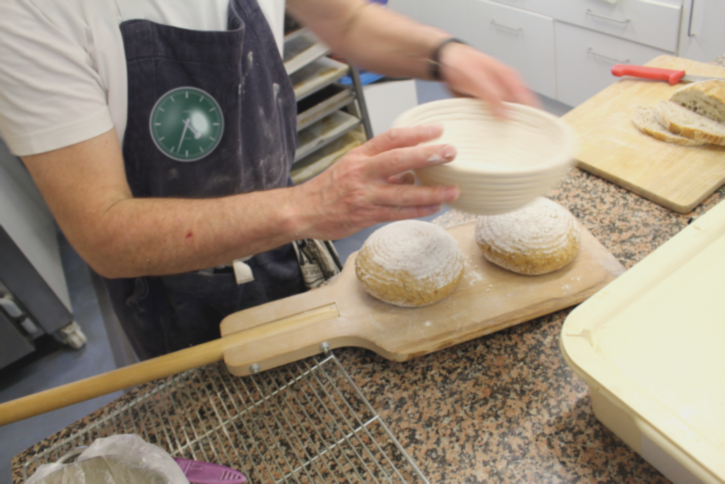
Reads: 4 h 33 min
